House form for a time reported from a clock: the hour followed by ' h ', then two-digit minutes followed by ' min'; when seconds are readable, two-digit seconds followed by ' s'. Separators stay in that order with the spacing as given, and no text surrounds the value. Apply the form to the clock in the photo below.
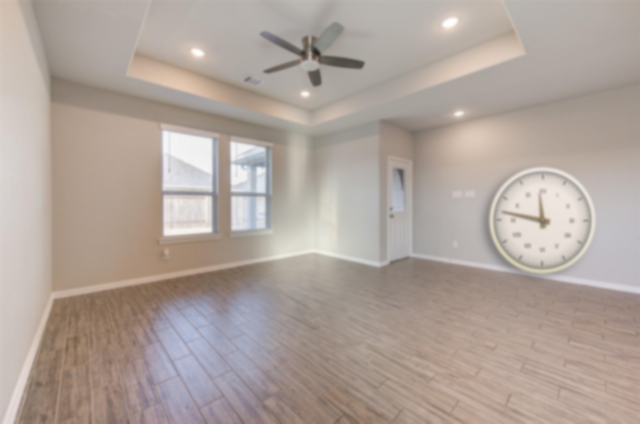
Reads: 11 h 47 min
